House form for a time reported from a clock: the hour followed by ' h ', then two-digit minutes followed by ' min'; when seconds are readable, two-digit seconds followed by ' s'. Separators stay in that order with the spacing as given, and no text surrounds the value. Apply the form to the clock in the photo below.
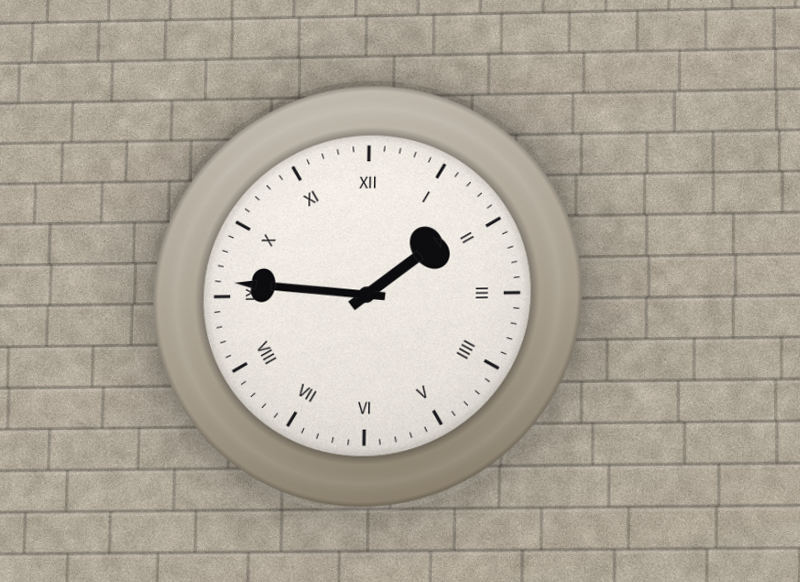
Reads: 1 h 46 min
